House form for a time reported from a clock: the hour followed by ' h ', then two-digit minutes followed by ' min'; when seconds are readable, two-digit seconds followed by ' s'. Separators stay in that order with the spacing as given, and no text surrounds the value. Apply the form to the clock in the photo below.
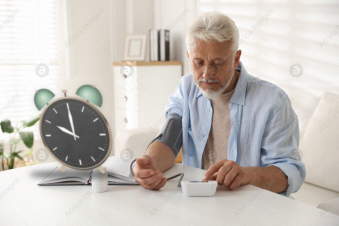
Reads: 10 h 00 min
